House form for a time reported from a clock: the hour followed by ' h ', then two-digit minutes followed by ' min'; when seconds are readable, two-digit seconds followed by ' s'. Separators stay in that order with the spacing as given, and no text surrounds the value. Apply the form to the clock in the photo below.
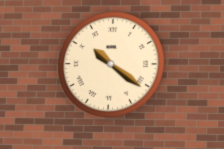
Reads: 10 h 21 min
